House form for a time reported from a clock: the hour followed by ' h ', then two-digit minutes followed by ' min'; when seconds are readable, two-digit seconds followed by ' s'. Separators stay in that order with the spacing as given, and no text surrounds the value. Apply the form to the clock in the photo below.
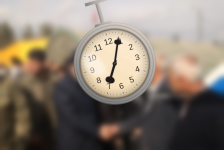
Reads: 7 h 04 min
